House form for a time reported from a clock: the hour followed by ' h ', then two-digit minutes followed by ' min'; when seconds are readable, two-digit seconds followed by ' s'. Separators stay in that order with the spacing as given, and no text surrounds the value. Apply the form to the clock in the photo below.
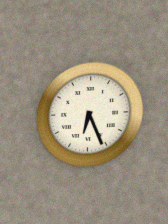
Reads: 6 h 26 min
